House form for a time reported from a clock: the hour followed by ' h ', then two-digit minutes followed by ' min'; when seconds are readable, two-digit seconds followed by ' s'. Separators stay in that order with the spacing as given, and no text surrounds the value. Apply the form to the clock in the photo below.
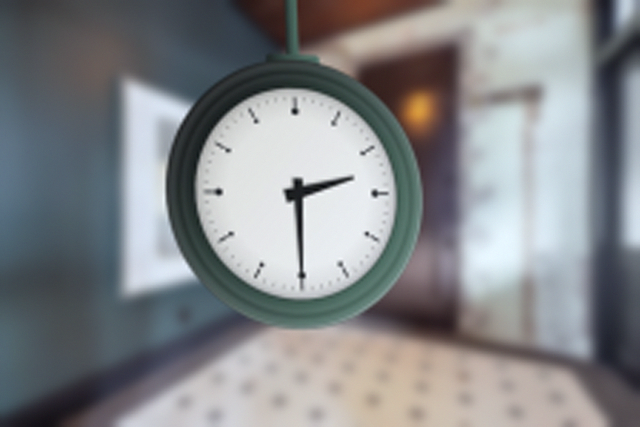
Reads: 2 h 30 min
